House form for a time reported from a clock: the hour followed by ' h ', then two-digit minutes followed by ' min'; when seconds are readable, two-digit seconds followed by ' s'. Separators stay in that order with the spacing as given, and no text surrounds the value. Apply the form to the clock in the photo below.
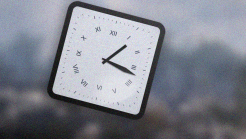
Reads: 1 h 17 min
